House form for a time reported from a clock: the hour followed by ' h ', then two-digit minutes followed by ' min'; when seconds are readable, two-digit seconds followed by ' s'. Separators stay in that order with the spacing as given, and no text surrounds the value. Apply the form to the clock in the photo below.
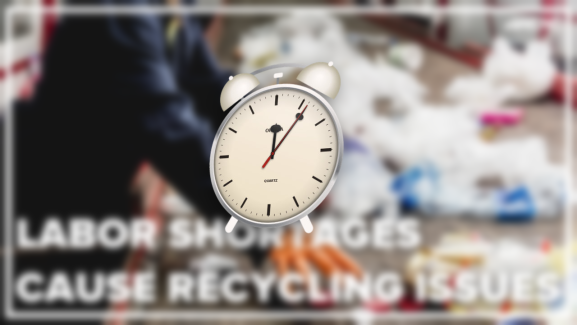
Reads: 12 h 06 min 06 s
